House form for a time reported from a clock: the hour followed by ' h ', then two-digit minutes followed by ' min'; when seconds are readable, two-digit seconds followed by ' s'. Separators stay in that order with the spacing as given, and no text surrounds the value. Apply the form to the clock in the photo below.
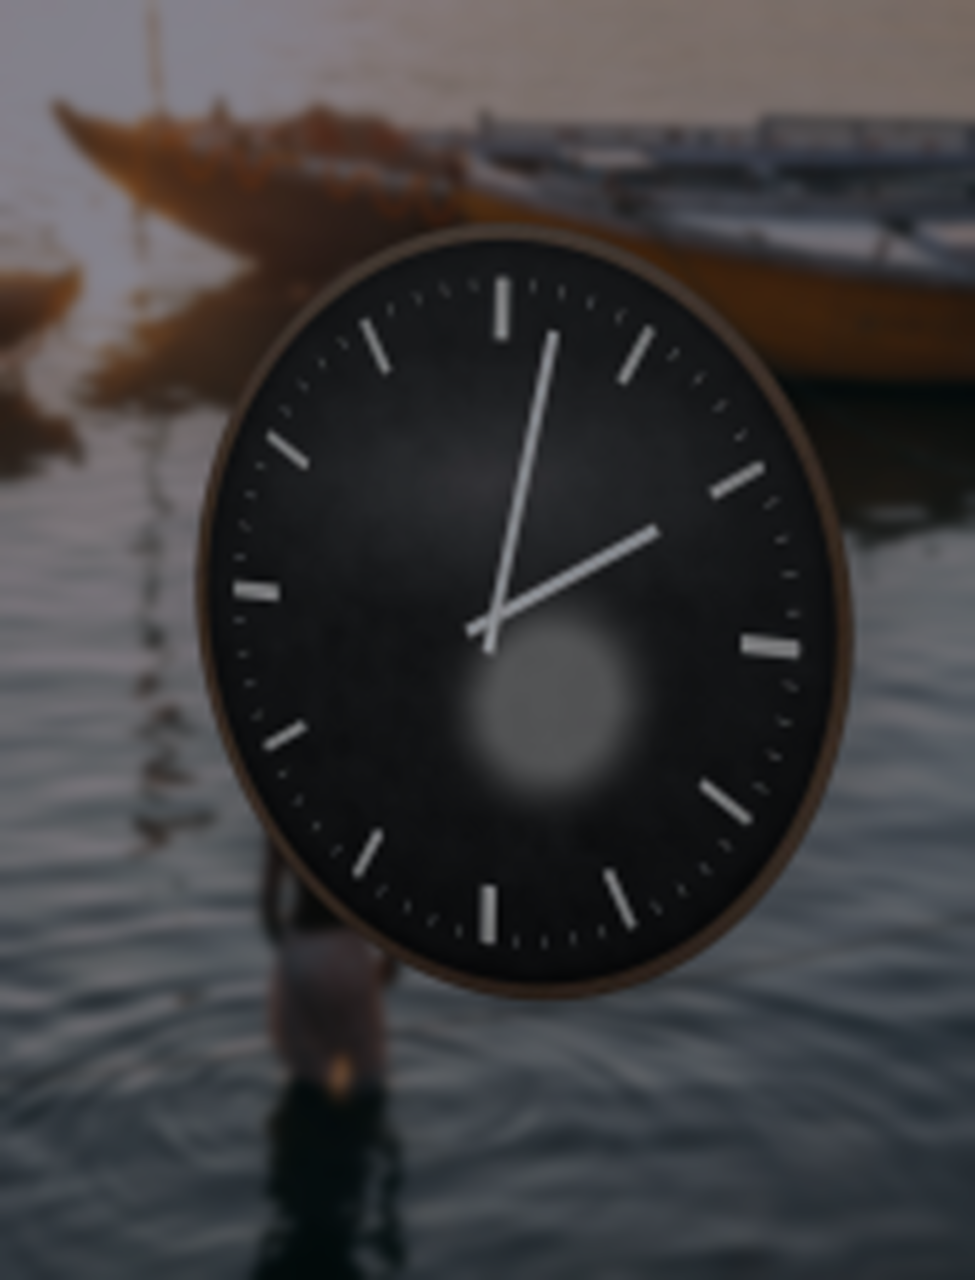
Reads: 2 h 02 min
